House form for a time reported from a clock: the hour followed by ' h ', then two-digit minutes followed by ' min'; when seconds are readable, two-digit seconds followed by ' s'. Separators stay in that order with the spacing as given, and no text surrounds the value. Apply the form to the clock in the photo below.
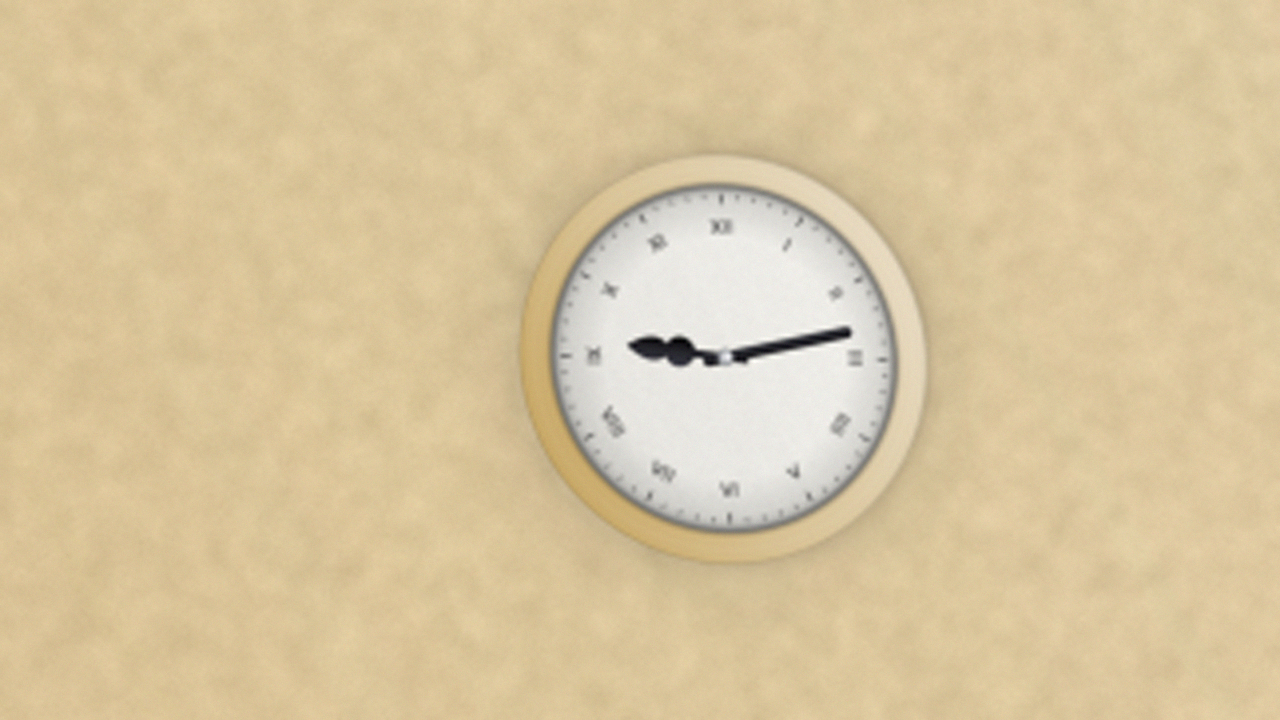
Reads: 9 h 13 min
